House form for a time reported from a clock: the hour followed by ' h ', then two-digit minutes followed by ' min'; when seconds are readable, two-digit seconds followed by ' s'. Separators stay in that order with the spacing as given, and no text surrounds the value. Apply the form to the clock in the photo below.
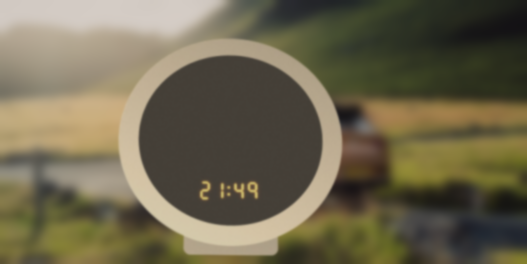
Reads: 21 h 49 min
